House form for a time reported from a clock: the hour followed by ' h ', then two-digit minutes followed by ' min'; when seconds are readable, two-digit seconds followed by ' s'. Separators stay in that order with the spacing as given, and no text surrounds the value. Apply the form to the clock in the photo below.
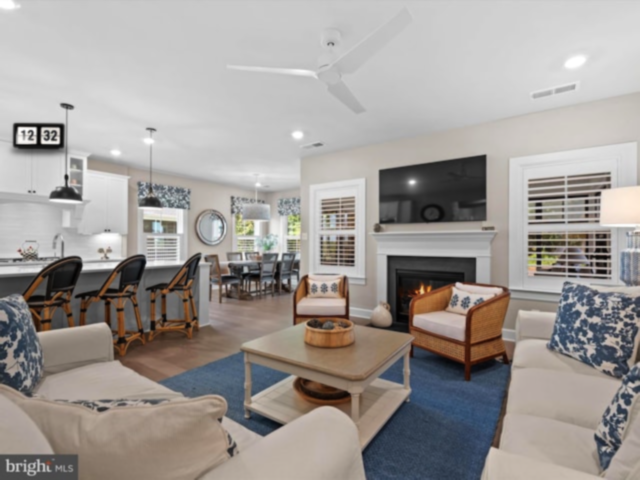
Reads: 12 h 32 min
